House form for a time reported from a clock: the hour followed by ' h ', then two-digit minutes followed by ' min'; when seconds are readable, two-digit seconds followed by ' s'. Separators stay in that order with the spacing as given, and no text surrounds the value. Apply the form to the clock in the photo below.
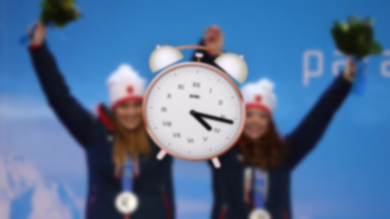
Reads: 4 h 16 min
